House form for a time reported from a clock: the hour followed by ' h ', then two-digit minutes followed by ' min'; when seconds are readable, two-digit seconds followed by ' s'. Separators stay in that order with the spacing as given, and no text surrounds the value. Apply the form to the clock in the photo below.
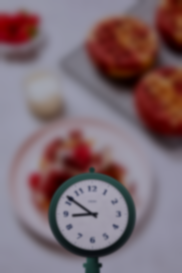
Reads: 8 h 51 min
